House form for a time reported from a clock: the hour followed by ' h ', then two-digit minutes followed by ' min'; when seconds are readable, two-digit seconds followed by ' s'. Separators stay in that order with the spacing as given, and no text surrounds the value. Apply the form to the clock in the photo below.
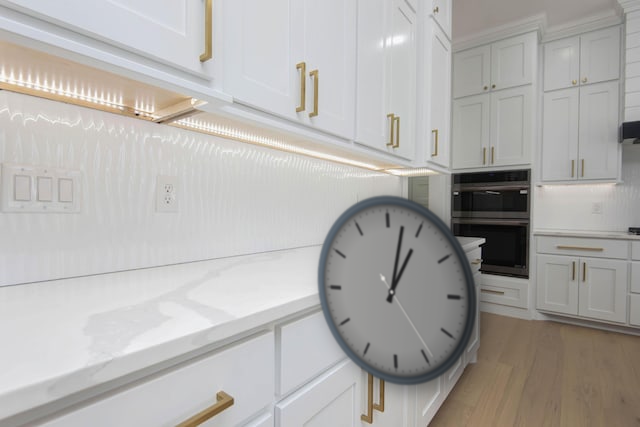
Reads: 1 h 02 min 24 s
